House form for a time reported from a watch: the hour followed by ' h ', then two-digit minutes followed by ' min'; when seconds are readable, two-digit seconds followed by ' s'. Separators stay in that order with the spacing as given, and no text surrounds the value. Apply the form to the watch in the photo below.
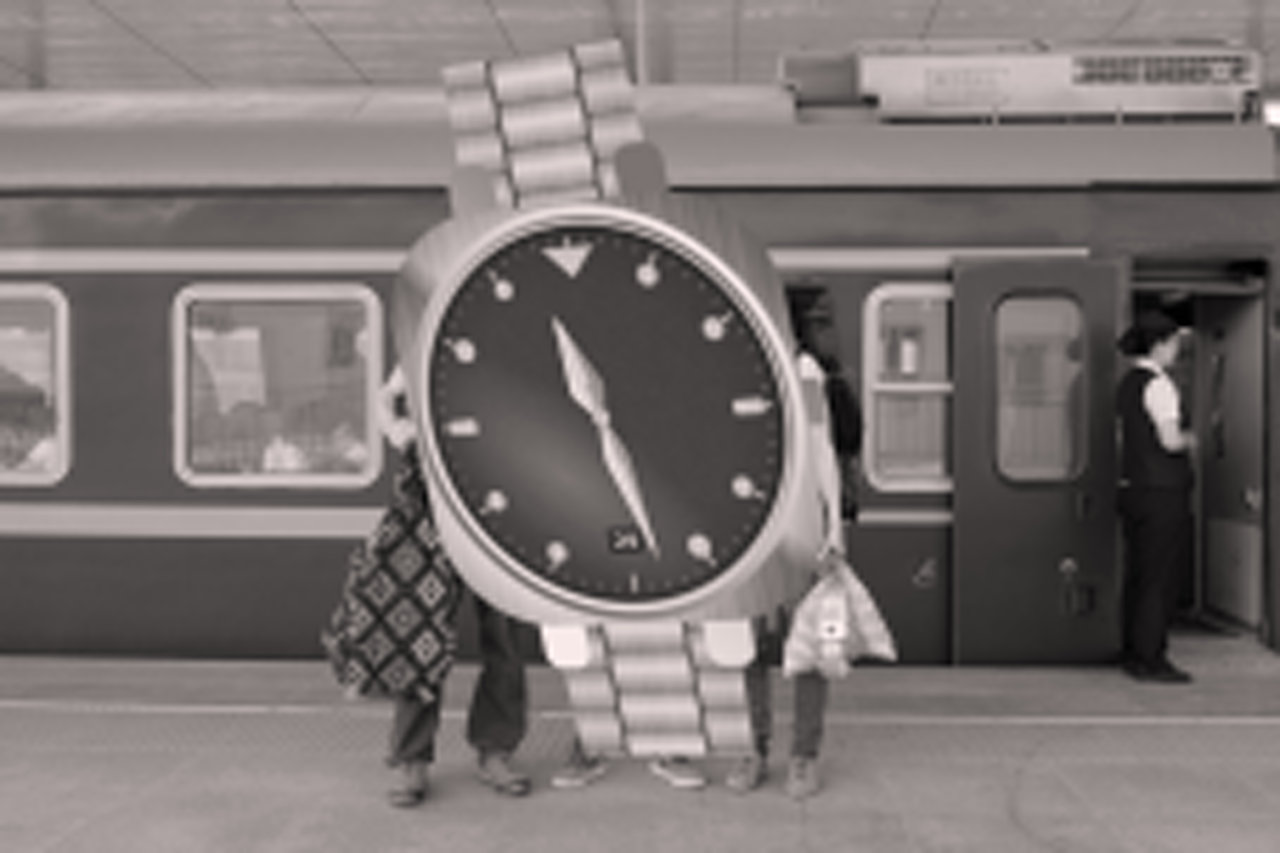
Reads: 11 h 28 min
